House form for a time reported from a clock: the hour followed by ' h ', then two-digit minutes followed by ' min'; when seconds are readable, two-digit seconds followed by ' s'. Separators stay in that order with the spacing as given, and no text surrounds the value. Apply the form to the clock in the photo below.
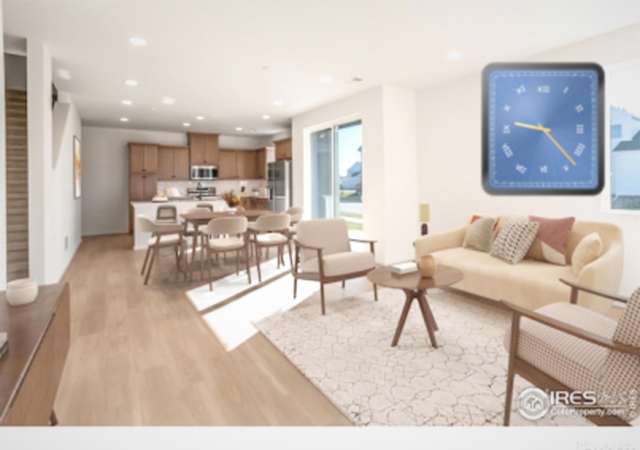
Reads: 9 h 23 min
